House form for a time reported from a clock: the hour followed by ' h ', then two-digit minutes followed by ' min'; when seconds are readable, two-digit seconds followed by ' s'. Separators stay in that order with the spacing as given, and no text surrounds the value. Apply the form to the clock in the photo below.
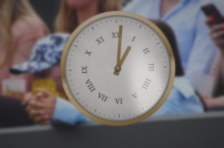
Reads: 1 h 01 min
